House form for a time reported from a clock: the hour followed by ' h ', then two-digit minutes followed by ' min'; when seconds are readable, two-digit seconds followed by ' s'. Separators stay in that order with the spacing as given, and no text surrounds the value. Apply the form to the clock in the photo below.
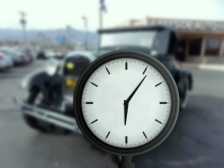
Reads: 6 h 06 min
